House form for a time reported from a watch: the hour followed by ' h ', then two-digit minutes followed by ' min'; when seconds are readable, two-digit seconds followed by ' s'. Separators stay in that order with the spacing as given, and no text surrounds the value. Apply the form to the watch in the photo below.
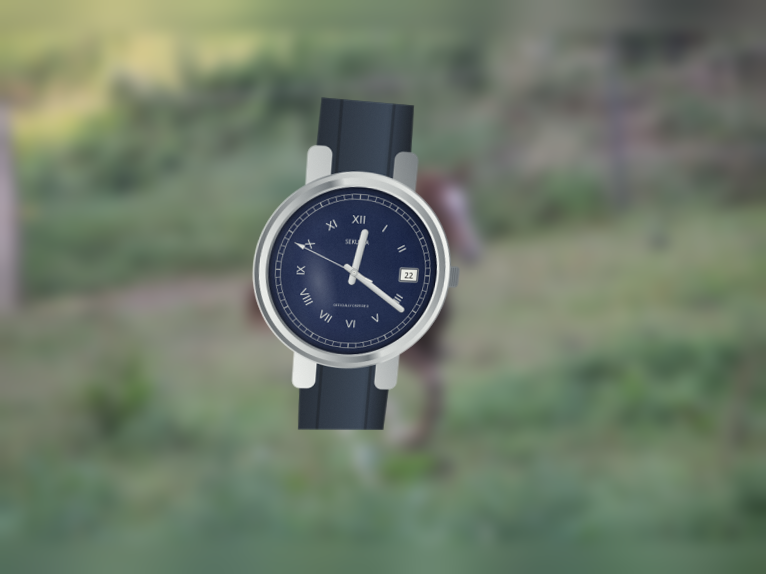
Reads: 12 h 20 min 49 s
